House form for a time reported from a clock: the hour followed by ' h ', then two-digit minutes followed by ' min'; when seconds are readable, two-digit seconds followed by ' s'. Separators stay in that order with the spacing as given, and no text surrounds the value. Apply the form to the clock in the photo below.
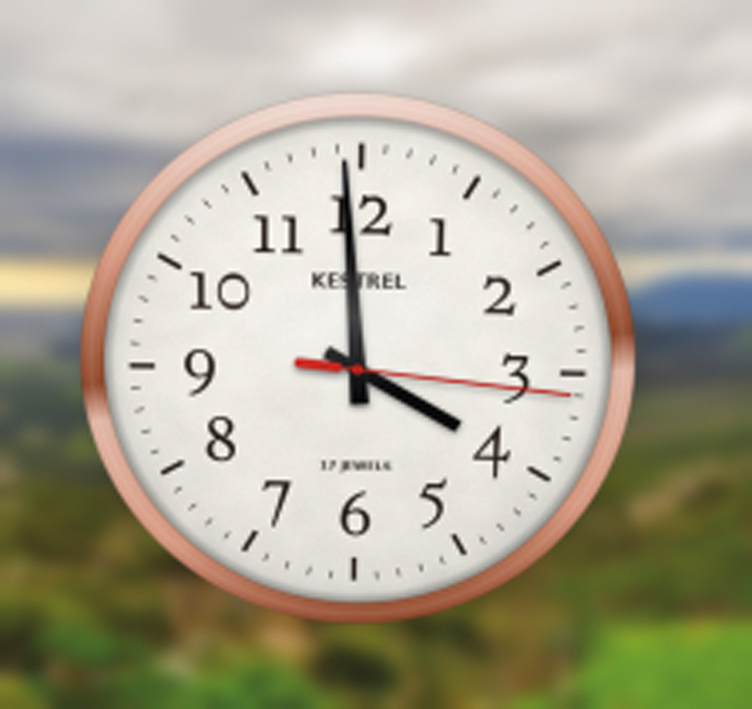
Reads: 3 h 59 min 16 s
